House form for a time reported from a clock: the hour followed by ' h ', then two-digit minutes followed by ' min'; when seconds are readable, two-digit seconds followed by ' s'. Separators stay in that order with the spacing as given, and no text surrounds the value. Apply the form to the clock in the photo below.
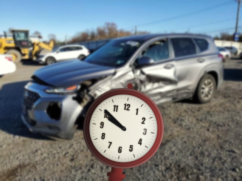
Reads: 9 h 51 min
